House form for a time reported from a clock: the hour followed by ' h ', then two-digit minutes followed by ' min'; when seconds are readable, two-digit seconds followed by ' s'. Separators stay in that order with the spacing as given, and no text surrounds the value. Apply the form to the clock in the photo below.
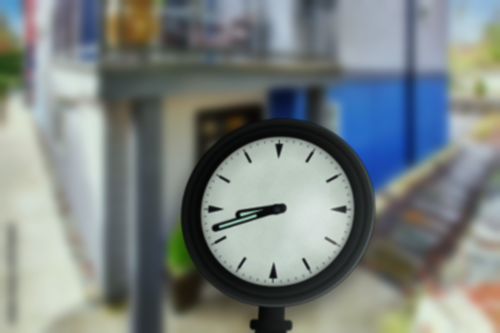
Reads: 8 h 42 min
